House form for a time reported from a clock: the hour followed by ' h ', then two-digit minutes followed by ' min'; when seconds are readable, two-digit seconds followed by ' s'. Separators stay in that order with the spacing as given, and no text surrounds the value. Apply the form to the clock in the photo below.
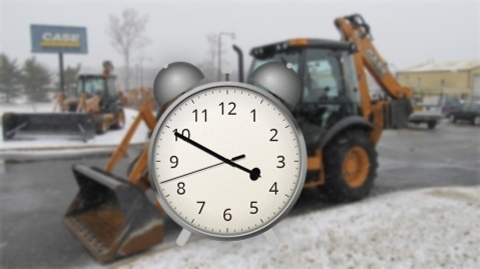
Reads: 3 h 49 min 42 s
